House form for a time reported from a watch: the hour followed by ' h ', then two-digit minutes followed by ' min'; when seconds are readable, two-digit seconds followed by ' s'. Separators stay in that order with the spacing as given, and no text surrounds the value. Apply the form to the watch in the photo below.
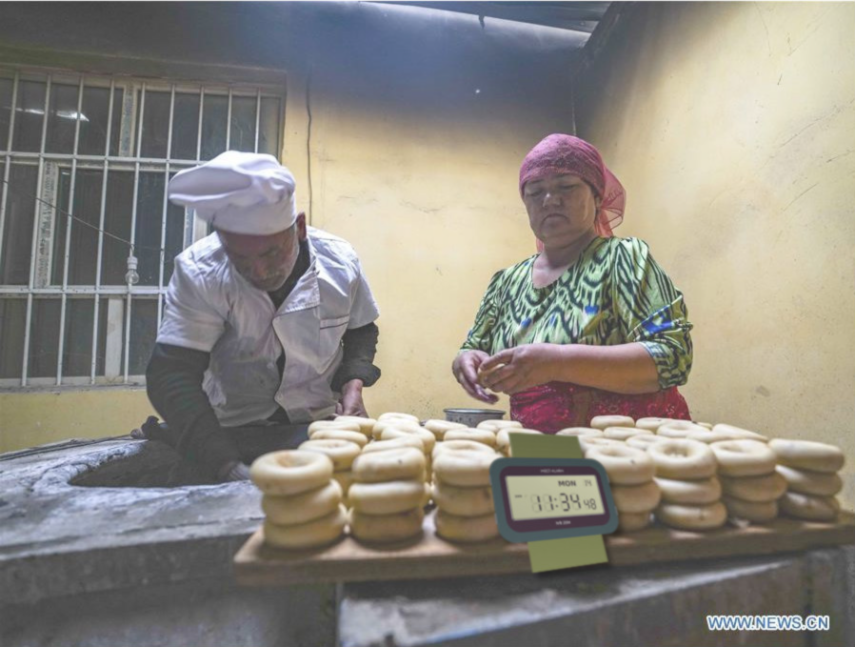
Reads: 11 h 34 min 48 s
